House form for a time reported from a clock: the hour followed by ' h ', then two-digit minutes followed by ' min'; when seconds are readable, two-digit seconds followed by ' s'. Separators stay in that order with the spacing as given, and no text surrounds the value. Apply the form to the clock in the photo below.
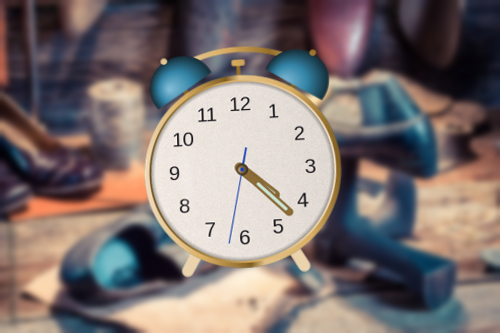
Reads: 4 h 22 min 32 s
